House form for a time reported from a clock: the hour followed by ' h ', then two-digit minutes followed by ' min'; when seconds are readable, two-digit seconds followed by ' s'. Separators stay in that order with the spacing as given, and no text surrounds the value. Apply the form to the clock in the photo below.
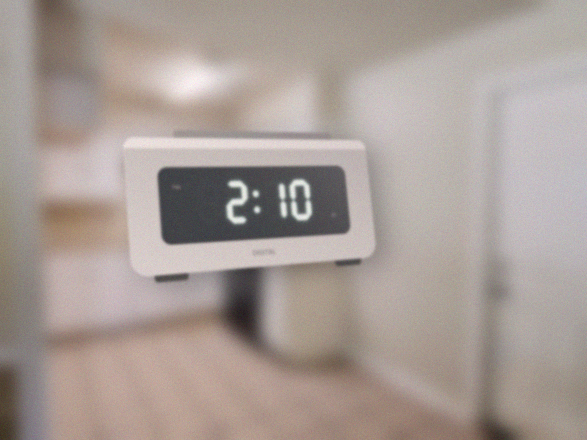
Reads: 2 h 10 min
